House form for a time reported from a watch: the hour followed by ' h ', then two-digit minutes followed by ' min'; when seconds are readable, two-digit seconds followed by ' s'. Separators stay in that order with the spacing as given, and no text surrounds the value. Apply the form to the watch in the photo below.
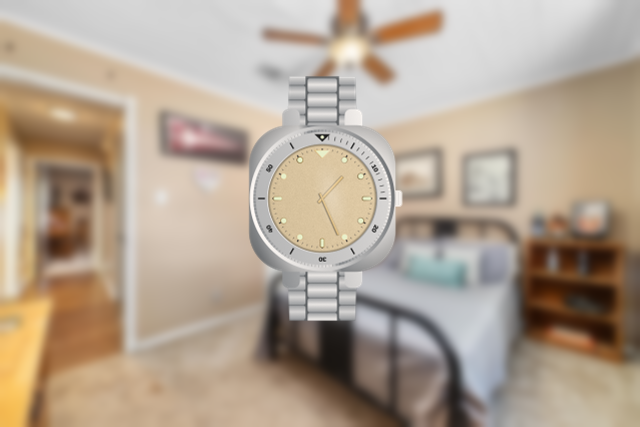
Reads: 1 h 26 min
